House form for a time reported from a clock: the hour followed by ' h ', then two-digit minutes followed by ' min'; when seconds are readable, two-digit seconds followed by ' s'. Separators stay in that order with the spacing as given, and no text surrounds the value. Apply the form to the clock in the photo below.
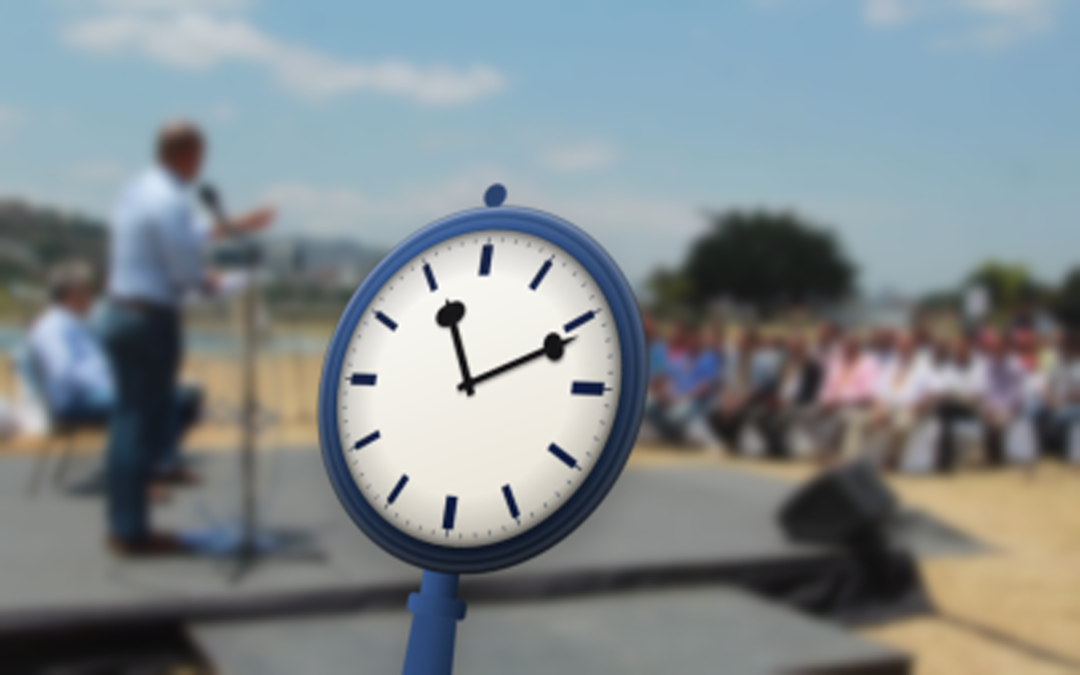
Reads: 11 h 11 min
